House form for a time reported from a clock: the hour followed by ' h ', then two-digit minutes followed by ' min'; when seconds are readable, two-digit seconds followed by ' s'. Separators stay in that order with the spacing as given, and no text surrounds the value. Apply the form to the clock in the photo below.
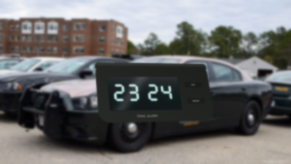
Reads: 23 h 24 min
